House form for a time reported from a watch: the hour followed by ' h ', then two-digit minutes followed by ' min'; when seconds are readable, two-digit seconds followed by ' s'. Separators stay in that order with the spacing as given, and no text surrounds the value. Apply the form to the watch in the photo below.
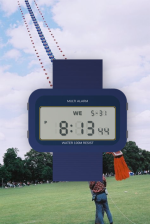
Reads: 8 h 13 min 44 s
